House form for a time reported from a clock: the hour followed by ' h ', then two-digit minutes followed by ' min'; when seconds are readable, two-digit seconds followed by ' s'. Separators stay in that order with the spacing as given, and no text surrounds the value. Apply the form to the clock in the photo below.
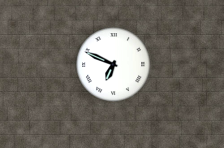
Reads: 6 h 49 min
